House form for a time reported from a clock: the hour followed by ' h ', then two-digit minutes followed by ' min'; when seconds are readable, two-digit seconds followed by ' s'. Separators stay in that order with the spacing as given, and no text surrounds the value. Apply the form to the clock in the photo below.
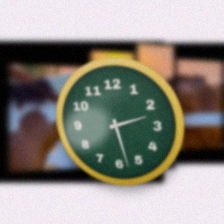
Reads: 2 h 28 min
